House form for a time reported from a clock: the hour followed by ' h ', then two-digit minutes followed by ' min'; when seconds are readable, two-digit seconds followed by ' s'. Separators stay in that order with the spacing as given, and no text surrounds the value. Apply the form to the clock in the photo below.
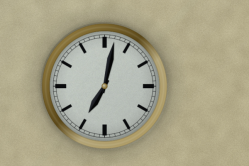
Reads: 7 h 02 min
